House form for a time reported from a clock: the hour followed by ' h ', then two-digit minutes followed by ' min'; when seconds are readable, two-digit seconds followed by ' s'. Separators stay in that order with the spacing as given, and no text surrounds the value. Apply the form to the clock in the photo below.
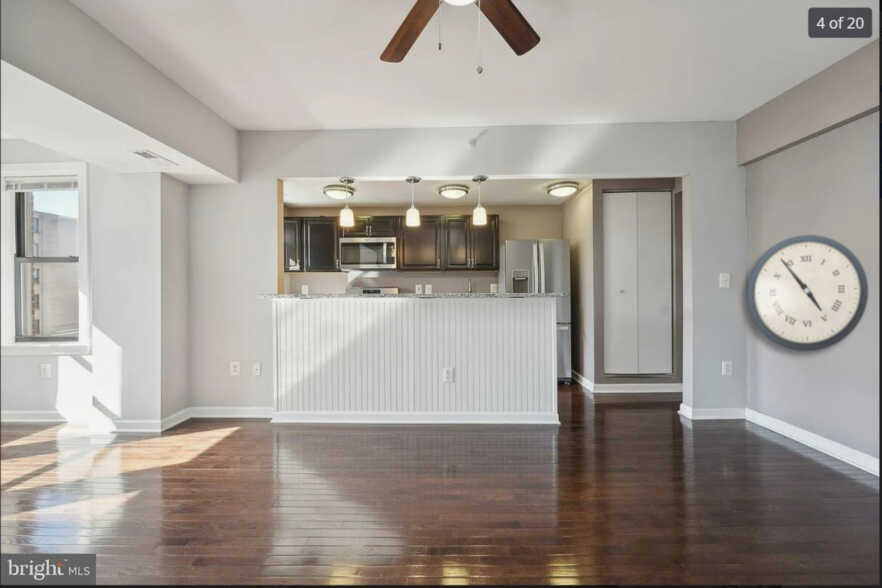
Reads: 4 h 54 min
